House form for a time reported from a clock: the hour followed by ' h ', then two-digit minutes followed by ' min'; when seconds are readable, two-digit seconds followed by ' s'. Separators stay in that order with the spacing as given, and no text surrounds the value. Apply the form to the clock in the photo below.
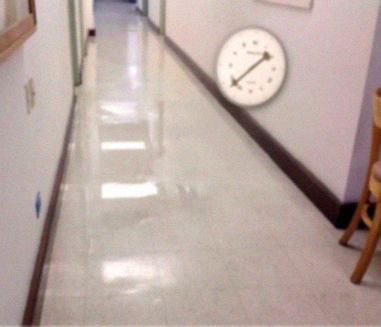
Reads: 1 h 38 min
